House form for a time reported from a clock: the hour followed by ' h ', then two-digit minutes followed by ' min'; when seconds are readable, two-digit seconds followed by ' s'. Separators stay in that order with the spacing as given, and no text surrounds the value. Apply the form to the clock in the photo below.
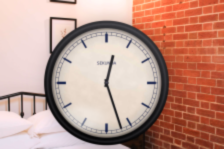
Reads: 12 h 27 min
